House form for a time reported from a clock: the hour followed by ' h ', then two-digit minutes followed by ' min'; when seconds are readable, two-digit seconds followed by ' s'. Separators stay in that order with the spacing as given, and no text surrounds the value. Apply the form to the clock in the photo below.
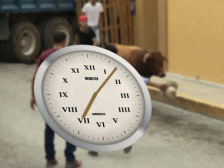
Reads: 7 h 07 min
